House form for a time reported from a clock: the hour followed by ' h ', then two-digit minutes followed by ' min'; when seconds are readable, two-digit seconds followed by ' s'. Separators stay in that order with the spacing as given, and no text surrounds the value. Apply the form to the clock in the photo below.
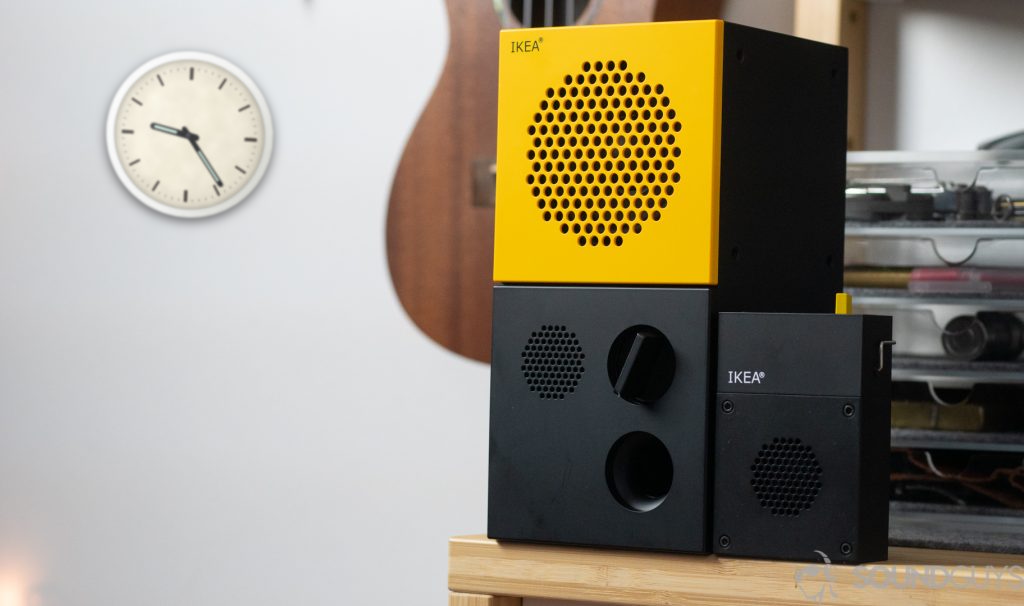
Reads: 9 h 24 min
